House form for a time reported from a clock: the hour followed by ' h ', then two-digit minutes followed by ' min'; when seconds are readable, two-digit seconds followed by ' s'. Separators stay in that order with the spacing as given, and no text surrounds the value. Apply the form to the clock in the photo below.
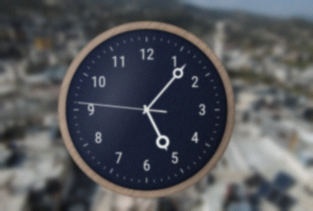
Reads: 5 h 06 min 46 s
